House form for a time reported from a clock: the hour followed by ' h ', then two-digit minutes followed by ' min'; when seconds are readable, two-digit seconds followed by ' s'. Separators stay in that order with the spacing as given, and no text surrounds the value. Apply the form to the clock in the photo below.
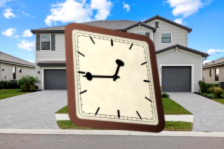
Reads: 12 h 44 min
